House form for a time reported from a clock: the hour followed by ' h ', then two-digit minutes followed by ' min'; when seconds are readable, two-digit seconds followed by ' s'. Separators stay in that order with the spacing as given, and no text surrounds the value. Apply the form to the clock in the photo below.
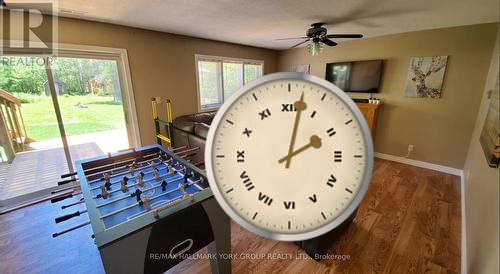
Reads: 2 h 02 min
